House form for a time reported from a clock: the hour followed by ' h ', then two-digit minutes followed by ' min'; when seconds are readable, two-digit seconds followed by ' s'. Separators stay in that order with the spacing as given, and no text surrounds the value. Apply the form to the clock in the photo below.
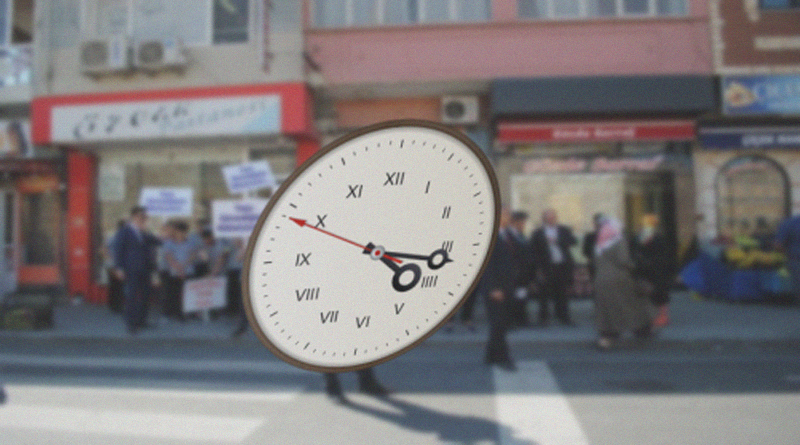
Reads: 4 h 16 min 49 s
